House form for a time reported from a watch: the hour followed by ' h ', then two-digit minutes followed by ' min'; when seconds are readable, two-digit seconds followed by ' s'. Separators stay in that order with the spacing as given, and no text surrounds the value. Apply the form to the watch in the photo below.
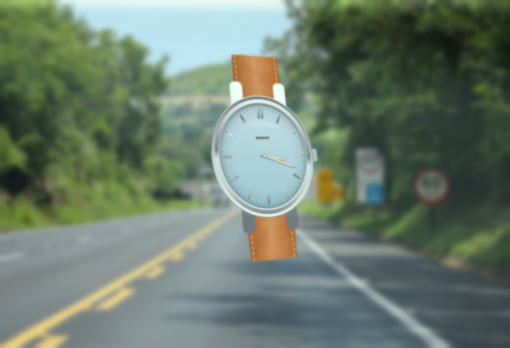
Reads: 3 h 18 min
